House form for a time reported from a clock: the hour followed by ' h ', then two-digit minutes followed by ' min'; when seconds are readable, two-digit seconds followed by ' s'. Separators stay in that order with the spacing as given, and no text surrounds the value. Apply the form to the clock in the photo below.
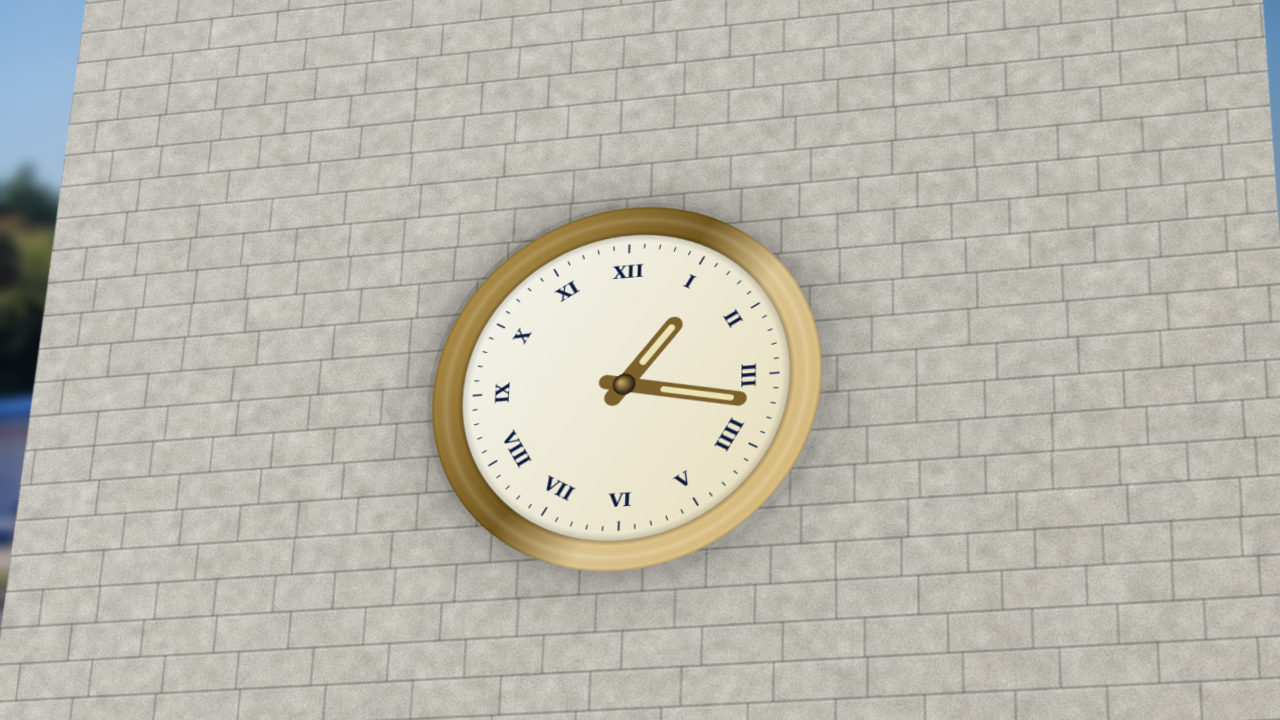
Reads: 1 h 17 min
